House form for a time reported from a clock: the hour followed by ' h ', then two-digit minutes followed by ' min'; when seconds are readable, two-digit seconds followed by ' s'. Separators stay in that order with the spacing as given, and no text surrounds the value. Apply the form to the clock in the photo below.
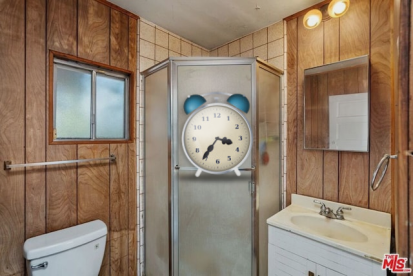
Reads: 3 h 36 min
